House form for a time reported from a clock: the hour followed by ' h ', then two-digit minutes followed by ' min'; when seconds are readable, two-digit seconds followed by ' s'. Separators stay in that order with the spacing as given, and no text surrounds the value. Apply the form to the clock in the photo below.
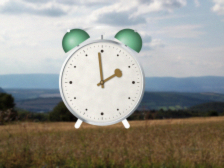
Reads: 1 h 59 min
